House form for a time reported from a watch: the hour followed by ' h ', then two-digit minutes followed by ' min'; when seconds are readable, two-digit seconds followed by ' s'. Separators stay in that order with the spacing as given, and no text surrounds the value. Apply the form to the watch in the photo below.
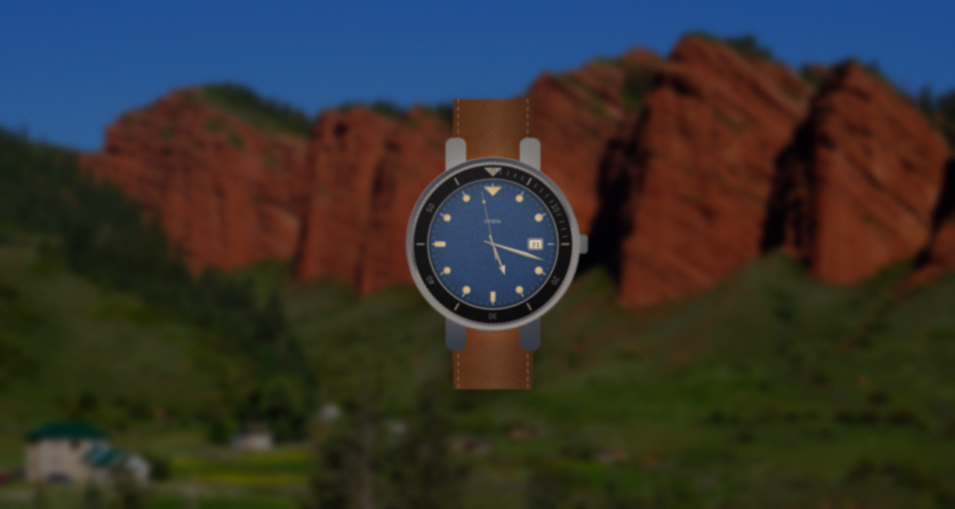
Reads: 5 h 17 min 58 s
